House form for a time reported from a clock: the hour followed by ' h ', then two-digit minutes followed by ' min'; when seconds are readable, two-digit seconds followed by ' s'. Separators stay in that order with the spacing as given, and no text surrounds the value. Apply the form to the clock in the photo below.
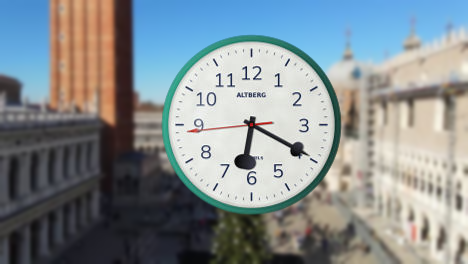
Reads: 6 h 19 min 44 s
